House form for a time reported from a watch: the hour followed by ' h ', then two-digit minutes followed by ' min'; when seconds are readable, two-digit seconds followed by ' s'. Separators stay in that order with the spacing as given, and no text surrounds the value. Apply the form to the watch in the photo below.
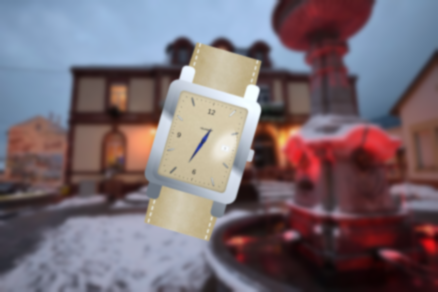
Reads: 12 h 33 min
